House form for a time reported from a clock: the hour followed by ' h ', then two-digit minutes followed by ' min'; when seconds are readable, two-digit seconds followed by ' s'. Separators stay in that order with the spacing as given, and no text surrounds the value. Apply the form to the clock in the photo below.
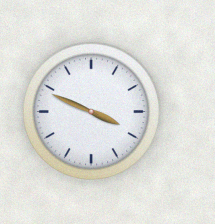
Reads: 3 h 49 min
